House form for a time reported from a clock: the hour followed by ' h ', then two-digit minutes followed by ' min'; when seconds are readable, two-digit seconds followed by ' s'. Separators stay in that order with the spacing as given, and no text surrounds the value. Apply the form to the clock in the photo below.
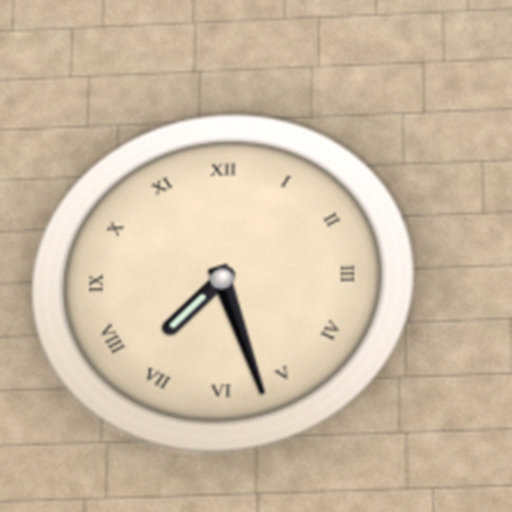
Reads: 7 h 27 min
